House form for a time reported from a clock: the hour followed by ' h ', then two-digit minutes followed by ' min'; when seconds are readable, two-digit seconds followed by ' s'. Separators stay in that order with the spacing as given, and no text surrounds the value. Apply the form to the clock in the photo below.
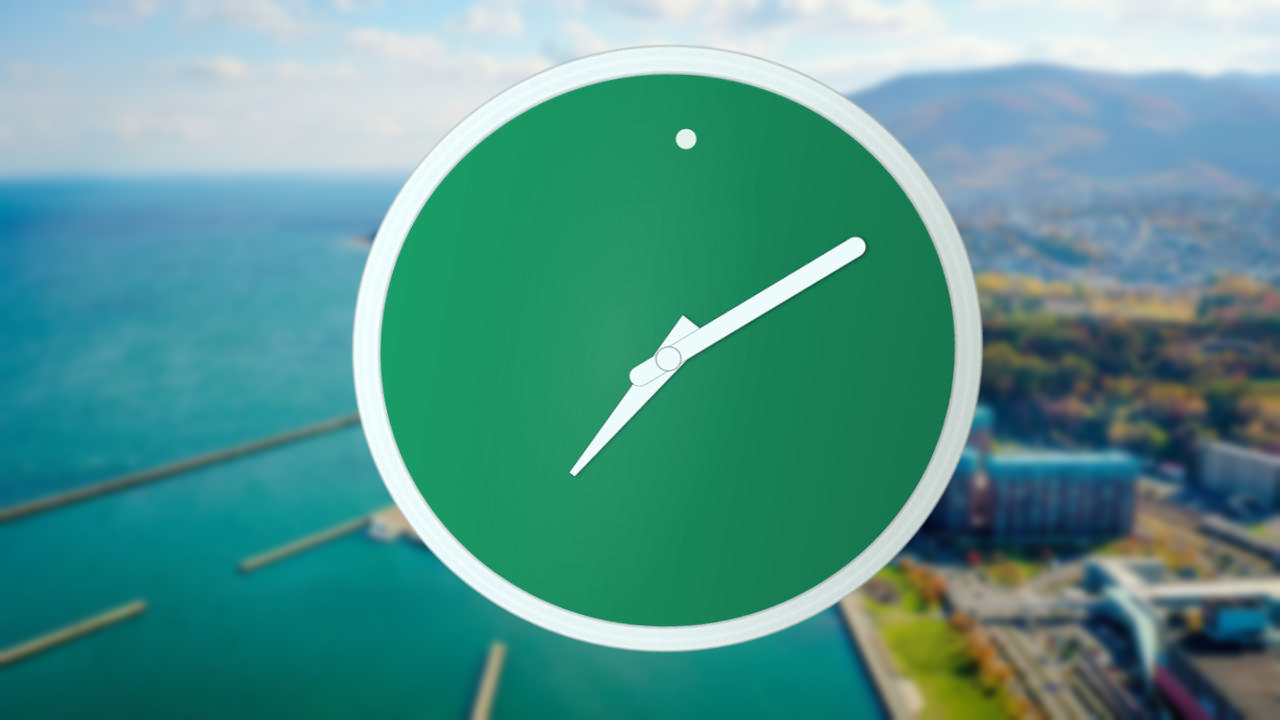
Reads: 7 h 09 min
